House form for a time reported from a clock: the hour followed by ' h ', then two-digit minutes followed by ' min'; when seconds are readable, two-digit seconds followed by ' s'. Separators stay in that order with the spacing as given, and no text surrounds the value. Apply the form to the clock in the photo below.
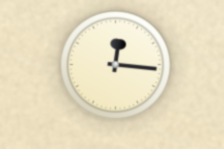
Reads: 12 h 16 min
